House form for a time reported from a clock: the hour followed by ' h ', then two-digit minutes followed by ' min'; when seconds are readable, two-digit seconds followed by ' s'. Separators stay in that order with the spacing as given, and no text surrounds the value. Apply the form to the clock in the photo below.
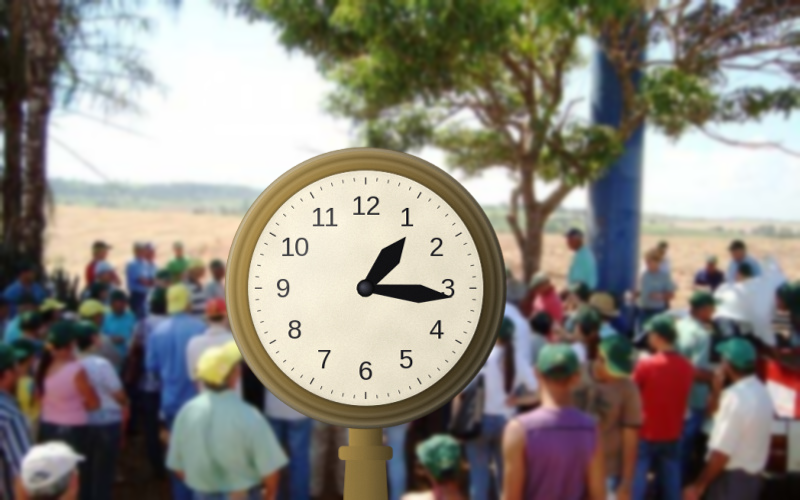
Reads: 1 h 16 min
